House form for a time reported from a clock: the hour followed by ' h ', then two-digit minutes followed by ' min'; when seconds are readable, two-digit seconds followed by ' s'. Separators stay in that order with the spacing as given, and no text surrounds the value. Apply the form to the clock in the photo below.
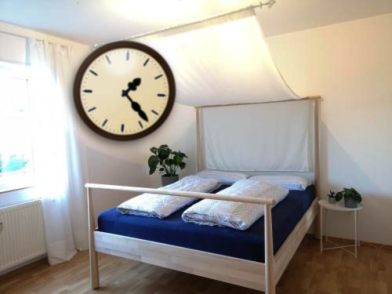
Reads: 1 h 23 min
